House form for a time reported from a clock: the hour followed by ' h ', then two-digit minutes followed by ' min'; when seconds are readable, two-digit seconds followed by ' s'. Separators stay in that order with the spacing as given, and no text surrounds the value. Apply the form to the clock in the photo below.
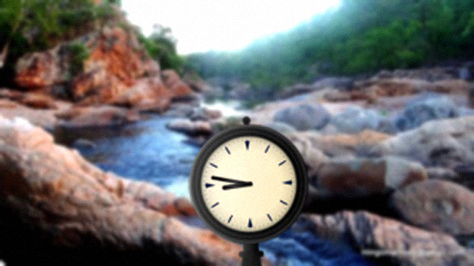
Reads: 8 h 47 min
